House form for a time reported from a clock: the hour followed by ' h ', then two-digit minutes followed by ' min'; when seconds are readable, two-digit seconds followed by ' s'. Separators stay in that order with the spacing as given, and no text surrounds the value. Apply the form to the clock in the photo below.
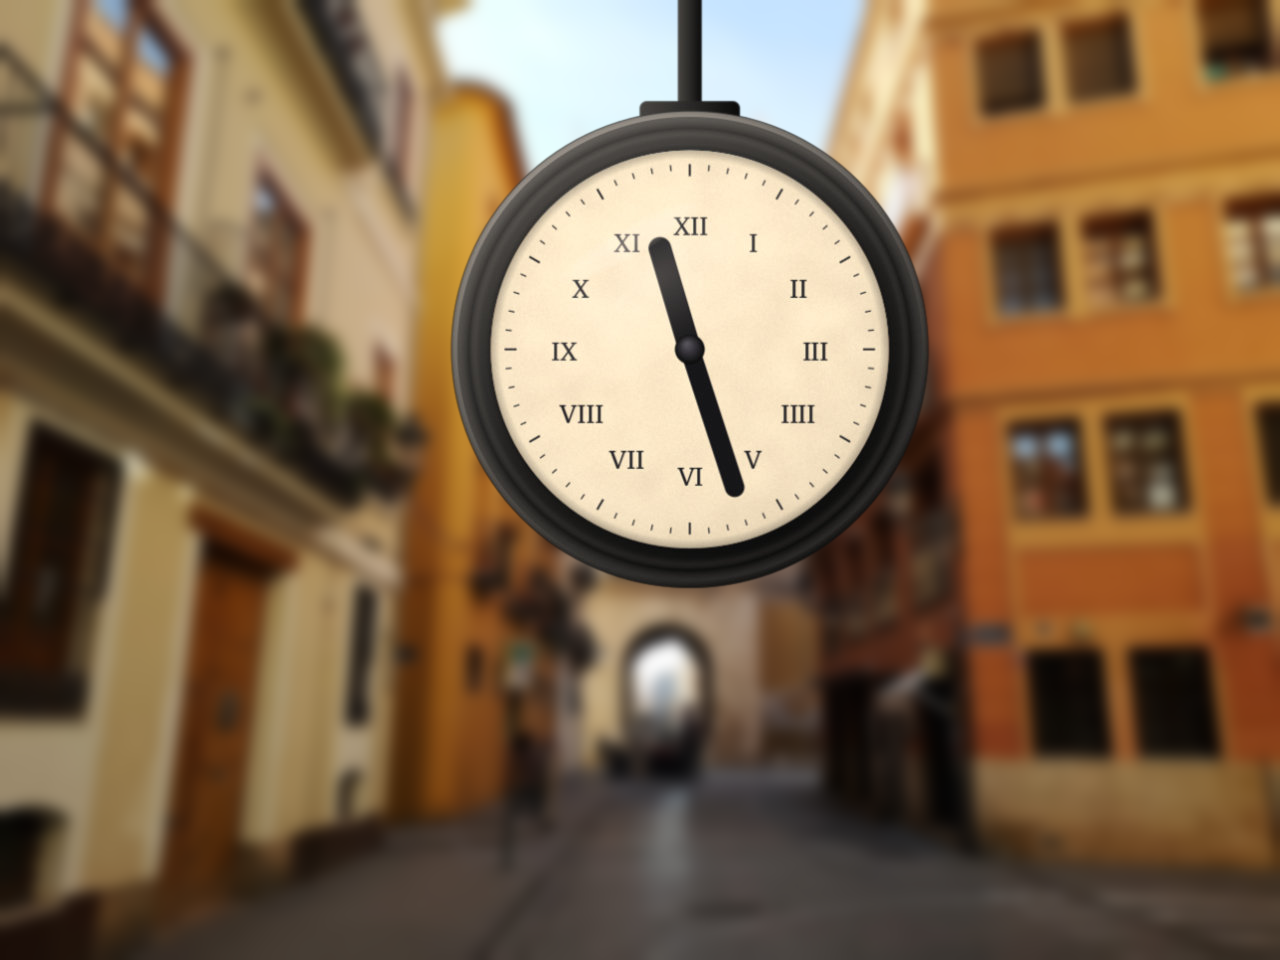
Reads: 11 h 27 min
